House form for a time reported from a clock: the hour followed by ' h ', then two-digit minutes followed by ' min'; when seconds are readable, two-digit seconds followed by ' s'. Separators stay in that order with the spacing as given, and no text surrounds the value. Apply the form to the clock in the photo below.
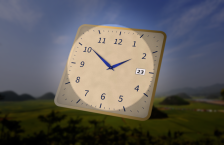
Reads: 1 h 51 min
